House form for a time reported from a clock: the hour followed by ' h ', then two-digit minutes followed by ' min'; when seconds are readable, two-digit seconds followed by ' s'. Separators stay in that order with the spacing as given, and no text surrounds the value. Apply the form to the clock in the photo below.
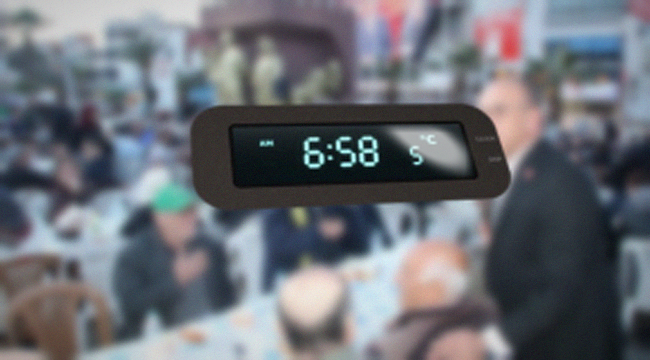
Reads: 6 h 58 min
